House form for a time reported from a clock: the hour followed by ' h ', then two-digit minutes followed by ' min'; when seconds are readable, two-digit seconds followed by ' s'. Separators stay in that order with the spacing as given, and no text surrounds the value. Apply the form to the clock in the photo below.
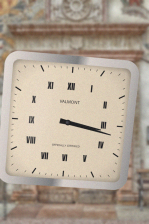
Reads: 3 h 17 min
